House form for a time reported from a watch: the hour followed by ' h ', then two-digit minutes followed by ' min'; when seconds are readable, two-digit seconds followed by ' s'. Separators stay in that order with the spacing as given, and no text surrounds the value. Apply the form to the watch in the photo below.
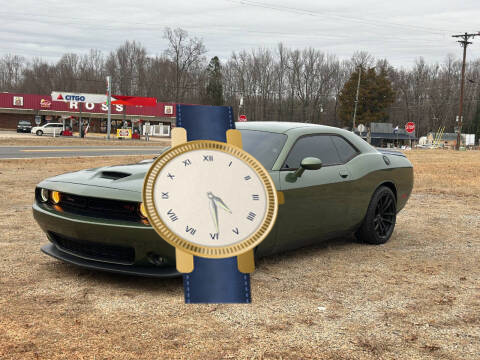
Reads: 4 h 29 min
